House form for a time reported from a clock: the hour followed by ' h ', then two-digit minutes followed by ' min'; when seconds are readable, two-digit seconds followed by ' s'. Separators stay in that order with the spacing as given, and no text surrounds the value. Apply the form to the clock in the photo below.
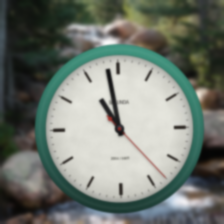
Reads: 10 h 58 min 23 s
